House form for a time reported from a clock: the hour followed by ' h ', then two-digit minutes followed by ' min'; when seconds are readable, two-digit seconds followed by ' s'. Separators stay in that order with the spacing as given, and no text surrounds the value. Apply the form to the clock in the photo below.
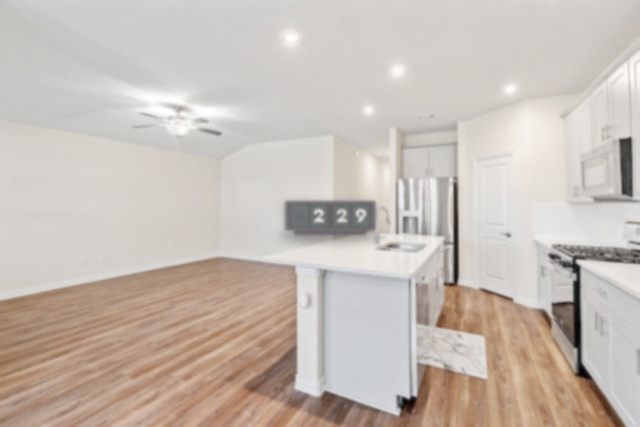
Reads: 2 h 29 min
